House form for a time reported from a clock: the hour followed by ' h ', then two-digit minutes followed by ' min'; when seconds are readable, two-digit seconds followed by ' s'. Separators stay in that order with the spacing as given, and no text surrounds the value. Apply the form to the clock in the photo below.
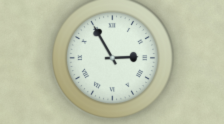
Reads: 2 h 55 min
